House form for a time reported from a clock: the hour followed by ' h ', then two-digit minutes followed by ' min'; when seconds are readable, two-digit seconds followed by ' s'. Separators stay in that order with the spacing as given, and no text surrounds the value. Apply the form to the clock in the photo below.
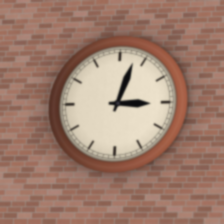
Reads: 3 h 03 min
